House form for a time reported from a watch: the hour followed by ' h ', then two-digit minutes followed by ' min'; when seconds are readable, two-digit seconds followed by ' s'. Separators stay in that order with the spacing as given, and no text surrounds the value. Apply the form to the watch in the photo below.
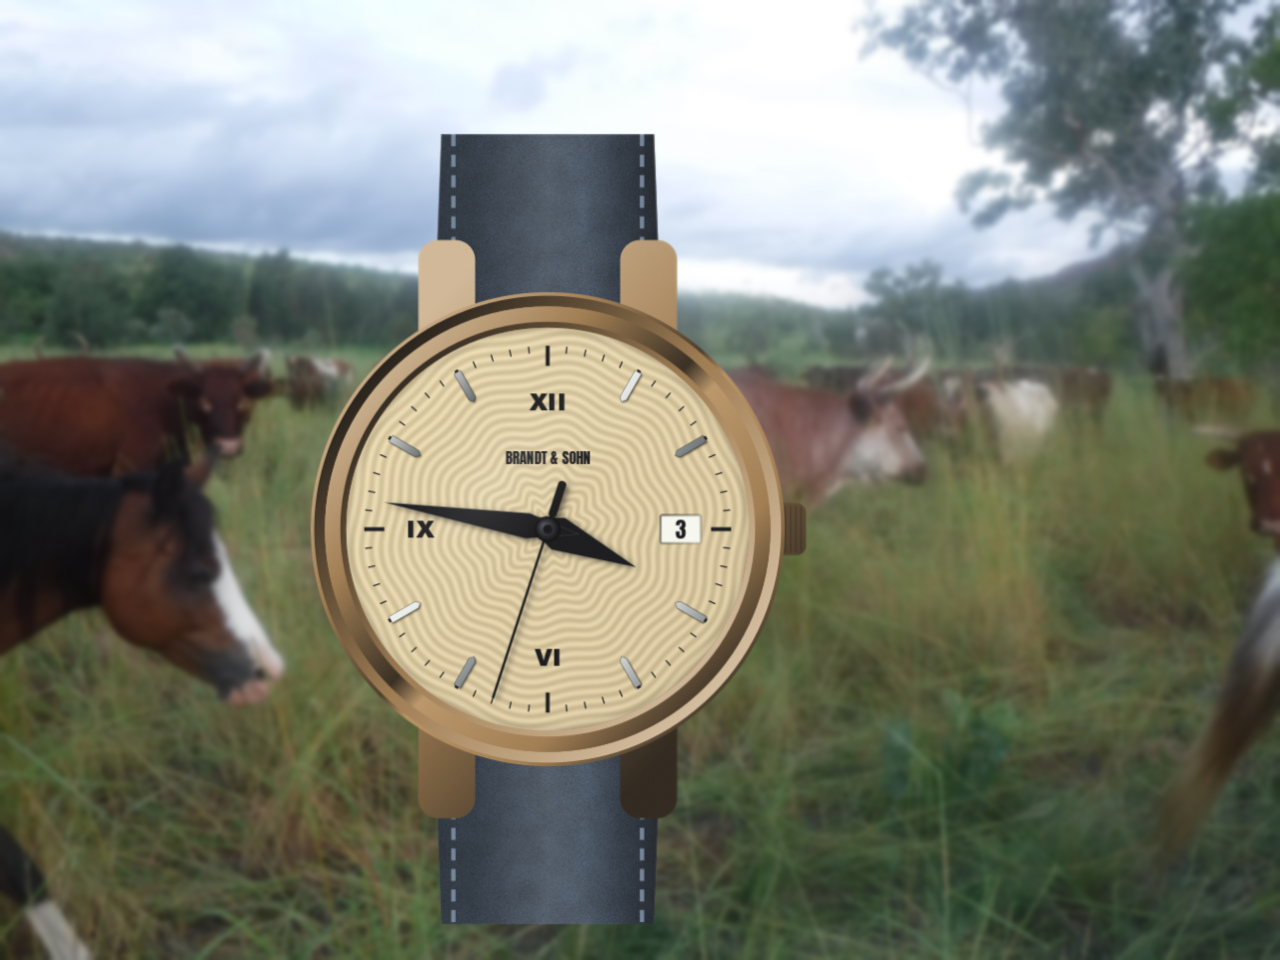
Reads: 3 h 46 min 33 s
